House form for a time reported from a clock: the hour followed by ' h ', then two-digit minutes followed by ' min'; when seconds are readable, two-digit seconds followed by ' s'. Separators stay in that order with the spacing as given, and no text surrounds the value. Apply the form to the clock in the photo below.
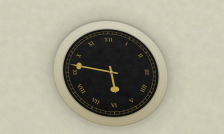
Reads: 5 h 47 min
